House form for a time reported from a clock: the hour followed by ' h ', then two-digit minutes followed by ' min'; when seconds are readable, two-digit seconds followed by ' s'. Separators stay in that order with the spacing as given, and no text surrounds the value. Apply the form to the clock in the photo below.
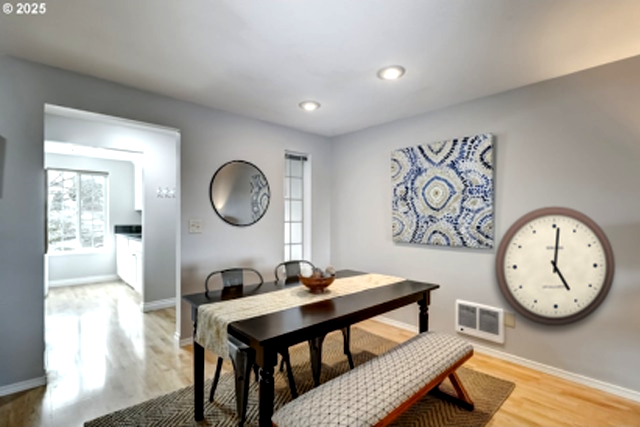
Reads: 5 h 01 min
